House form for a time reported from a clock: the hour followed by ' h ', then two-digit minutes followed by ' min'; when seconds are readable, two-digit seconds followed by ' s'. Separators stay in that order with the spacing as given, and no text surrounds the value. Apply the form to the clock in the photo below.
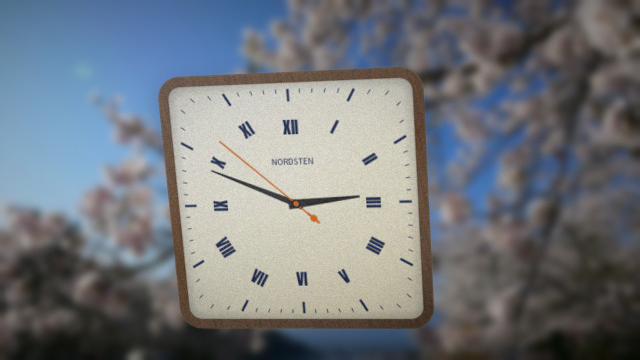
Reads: 2 h 48 min 52 s
